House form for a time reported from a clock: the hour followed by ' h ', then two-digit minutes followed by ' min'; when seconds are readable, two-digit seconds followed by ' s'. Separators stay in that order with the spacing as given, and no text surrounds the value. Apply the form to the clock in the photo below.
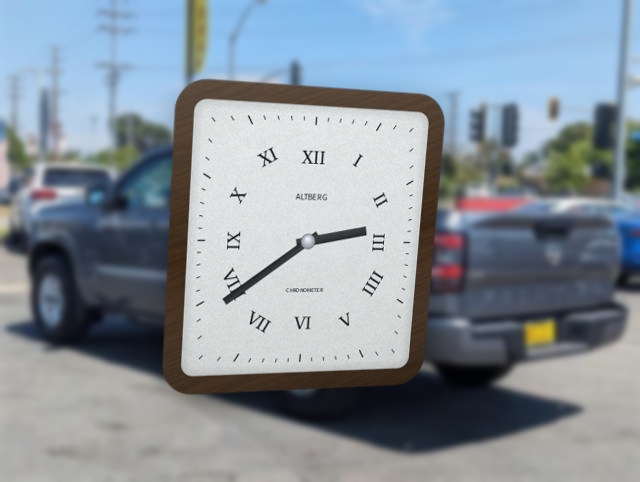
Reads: 2 h 39 min
